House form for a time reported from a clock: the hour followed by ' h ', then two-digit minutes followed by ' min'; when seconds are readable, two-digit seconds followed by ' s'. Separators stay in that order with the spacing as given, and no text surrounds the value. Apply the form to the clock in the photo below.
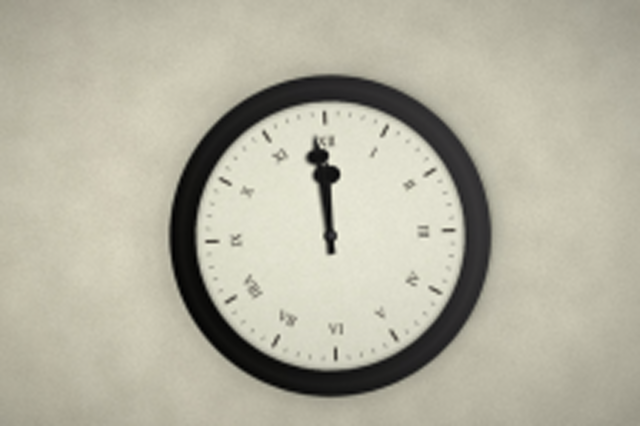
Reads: 11 h 59 min
